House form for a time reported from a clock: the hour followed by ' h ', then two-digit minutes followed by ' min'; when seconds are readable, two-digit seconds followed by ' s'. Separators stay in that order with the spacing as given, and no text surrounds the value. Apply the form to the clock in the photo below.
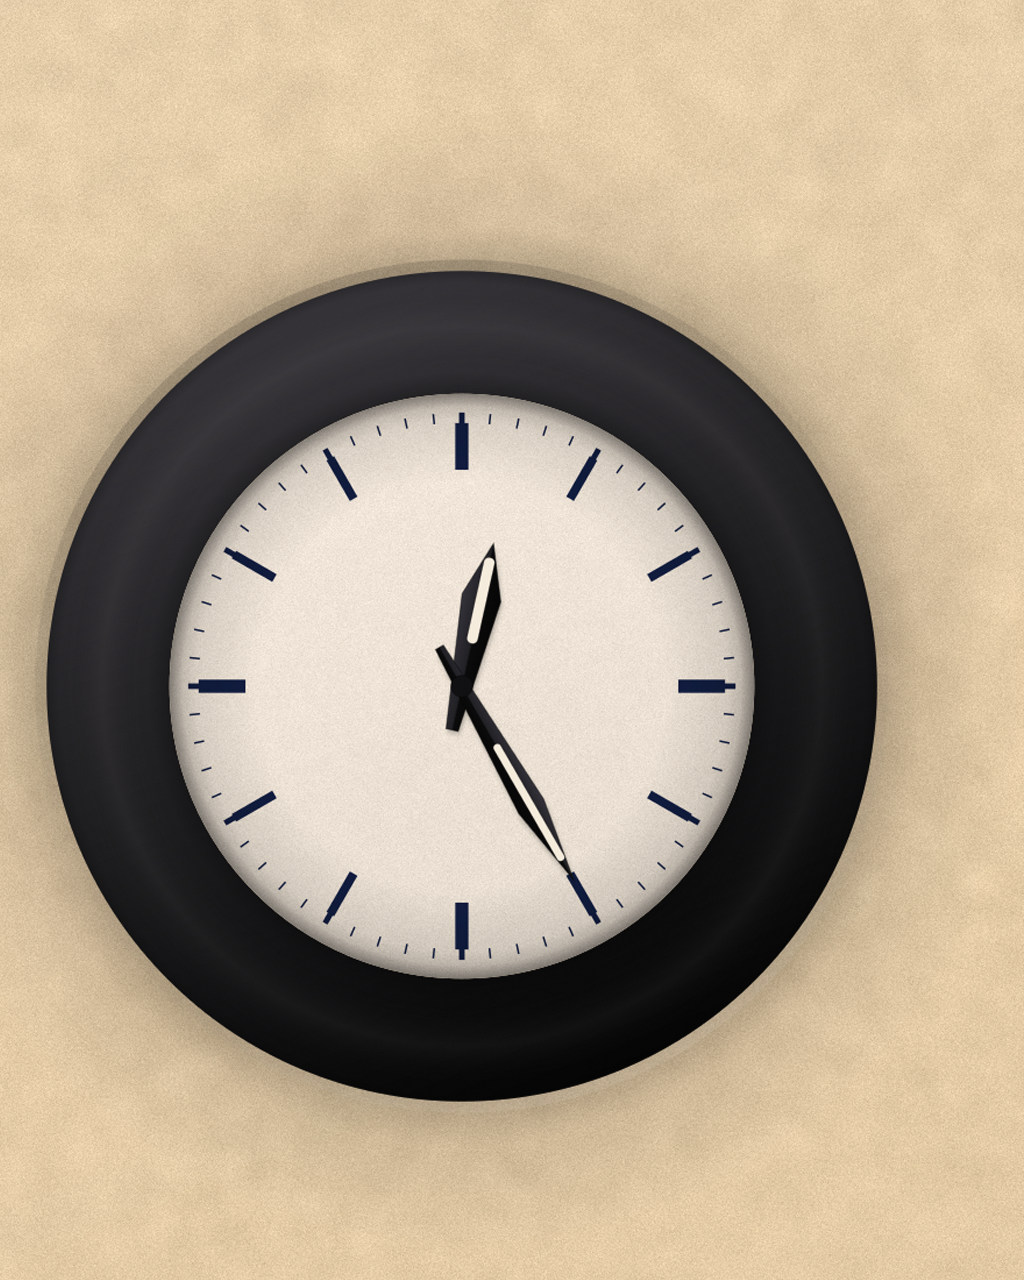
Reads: 12 h 25 min
